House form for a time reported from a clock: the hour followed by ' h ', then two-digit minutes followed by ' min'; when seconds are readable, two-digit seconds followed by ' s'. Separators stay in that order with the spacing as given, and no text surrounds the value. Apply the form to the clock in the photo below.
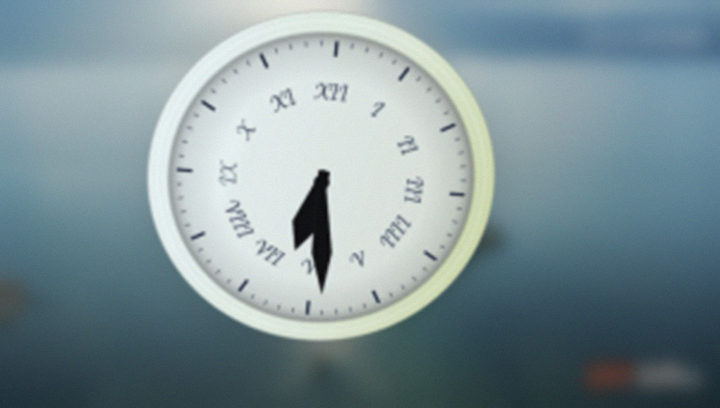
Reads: 6 h 29 min
